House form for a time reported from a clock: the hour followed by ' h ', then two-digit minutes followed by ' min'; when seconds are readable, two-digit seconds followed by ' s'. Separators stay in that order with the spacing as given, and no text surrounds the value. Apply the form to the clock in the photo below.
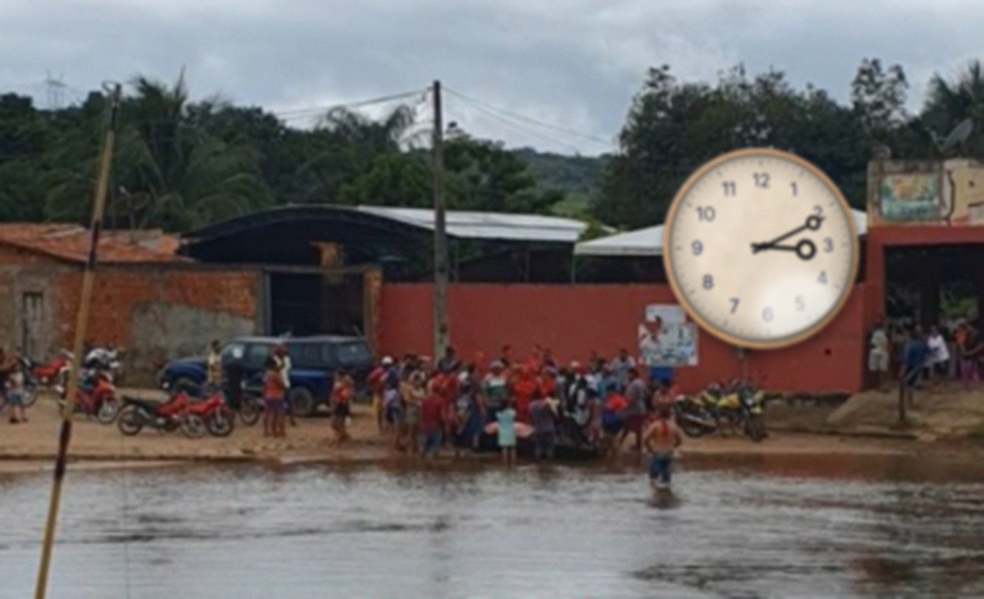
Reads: 3 h 11 min
